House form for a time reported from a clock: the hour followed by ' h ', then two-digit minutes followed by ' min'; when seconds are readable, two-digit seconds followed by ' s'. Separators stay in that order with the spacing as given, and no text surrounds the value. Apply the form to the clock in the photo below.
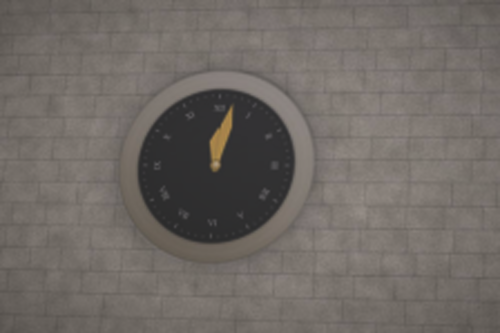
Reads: 12 h 02 min
